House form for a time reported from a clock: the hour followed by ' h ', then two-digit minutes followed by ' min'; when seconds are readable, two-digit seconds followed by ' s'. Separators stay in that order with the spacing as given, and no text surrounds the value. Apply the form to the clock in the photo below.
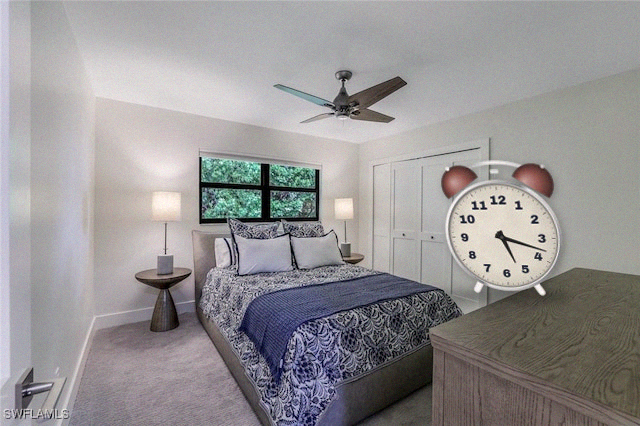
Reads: 5 h 18 min
